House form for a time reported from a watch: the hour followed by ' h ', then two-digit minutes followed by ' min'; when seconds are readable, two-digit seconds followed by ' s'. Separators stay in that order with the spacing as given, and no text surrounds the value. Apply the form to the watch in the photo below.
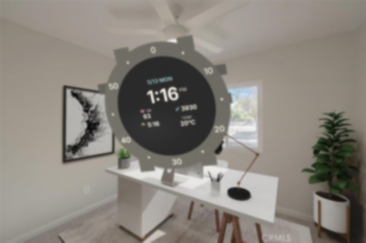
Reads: 1 h 16 min
